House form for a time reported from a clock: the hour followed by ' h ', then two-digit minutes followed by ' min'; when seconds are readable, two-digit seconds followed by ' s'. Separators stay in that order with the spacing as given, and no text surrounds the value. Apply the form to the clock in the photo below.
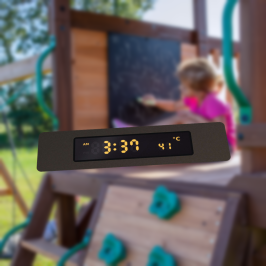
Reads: 3 h 37 min
